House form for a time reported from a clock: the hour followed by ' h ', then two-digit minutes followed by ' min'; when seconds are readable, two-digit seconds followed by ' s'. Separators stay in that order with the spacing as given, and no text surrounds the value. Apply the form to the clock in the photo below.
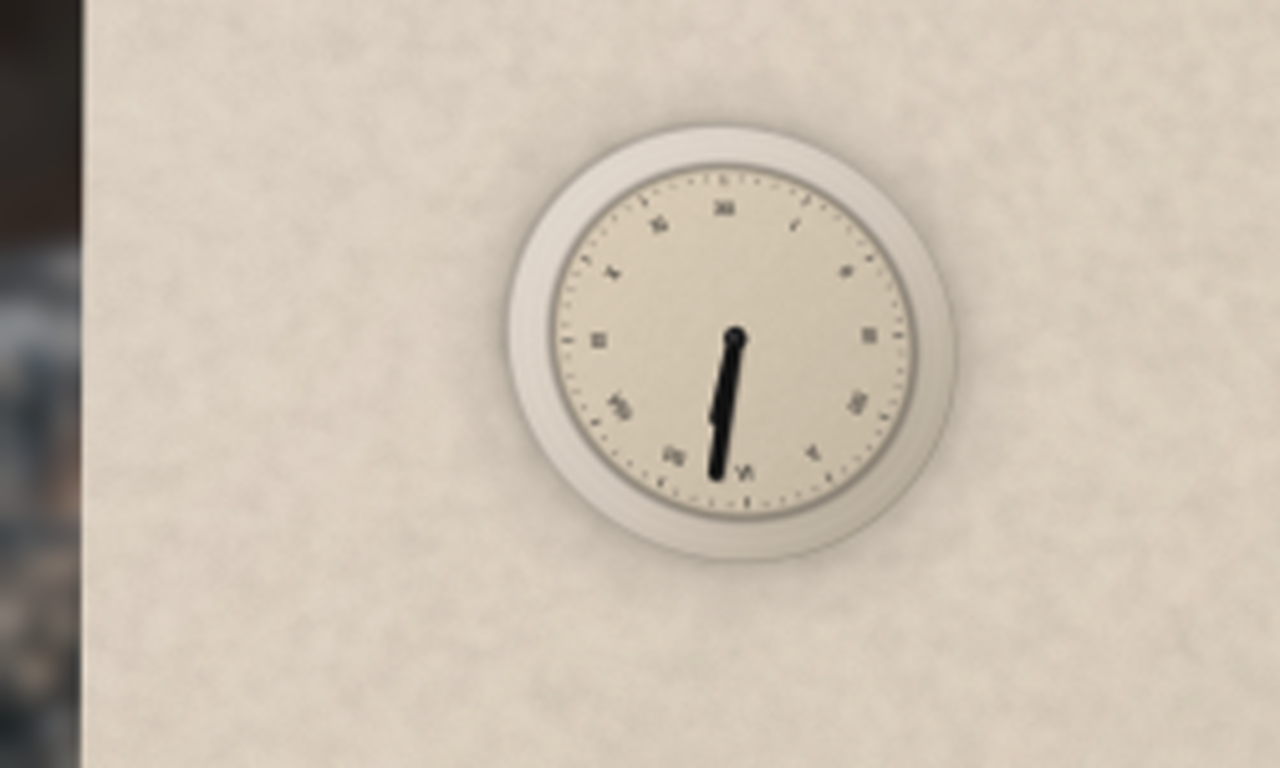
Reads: 6 h 32 min
